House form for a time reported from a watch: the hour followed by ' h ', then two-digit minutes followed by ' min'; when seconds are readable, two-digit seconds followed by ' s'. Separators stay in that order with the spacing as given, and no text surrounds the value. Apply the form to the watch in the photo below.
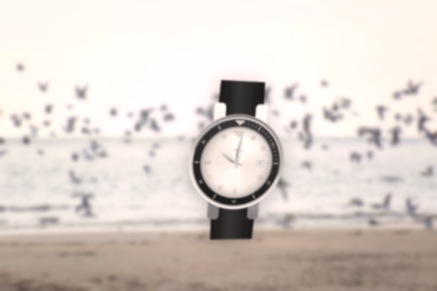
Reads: 10 h 01 min
